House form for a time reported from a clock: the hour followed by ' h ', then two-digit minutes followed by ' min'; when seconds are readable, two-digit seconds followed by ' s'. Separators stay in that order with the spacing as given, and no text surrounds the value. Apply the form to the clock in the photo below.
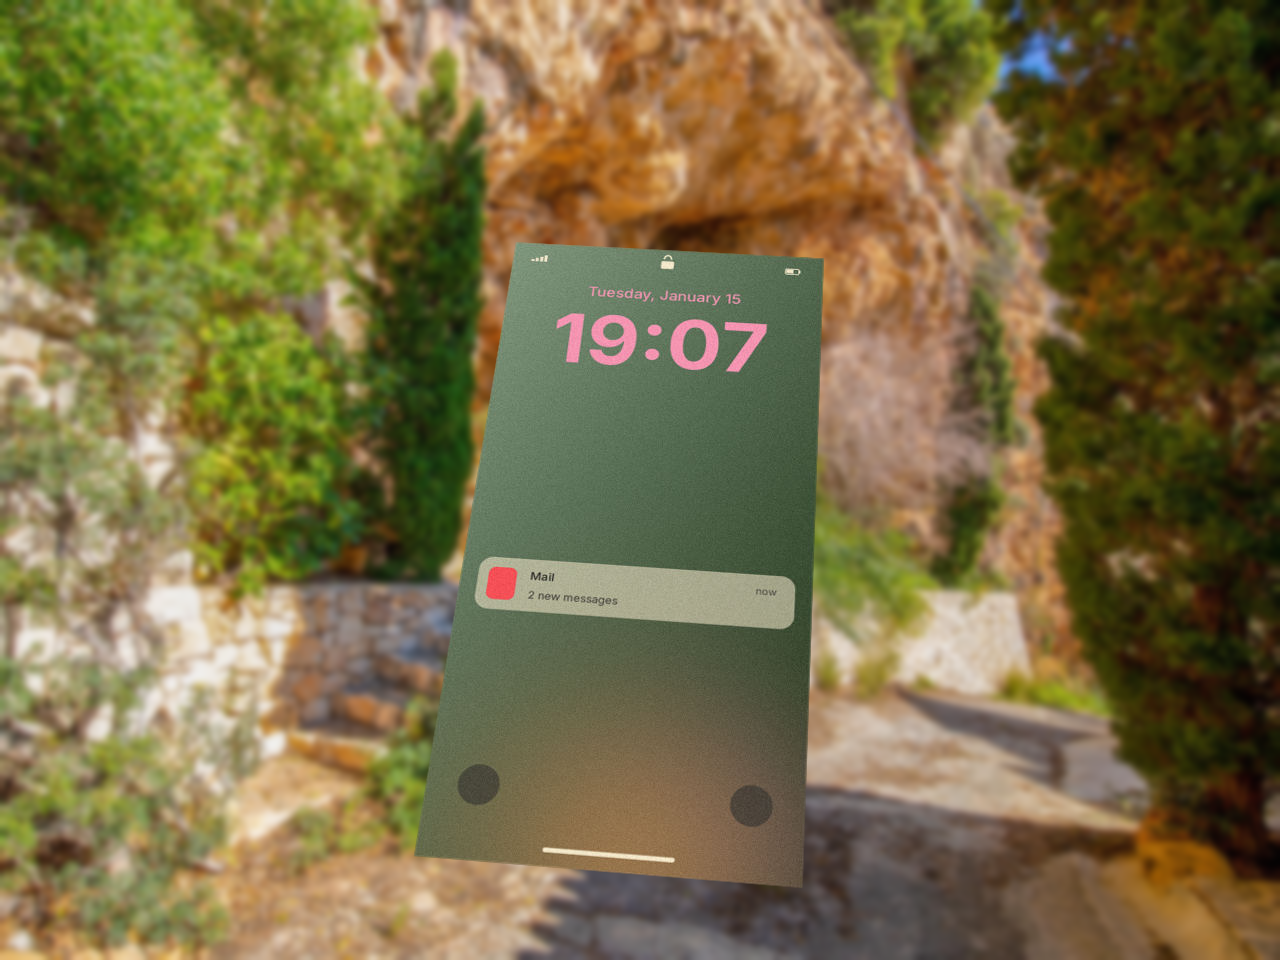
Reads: 19 h 07 min
